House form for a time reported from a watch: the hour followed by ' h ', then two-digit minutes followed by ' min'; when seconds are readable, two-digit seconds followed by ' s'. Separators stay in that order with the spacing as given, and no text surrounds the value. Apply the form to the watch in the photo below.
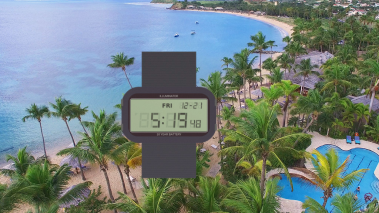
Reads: 5 h 19 min 48 s
